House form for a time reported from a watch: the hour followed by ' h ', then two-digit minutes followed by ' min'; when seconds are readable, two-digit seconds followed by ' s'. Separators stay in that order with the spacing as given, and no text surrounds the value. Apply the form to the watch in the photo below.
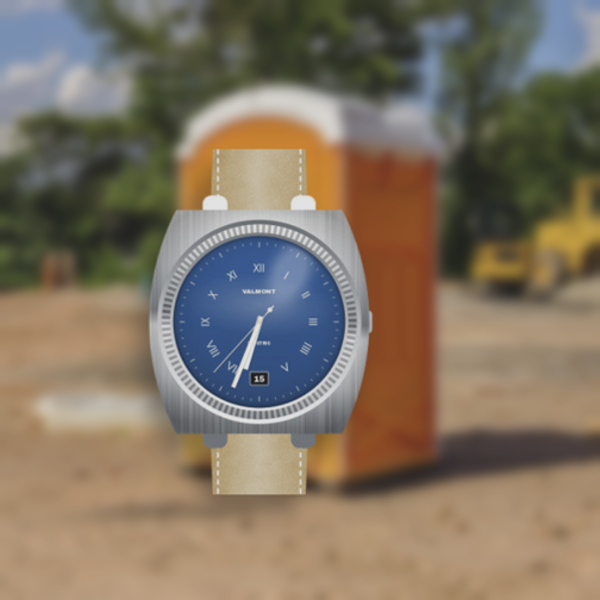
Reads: 6 h 33 min 37 s
